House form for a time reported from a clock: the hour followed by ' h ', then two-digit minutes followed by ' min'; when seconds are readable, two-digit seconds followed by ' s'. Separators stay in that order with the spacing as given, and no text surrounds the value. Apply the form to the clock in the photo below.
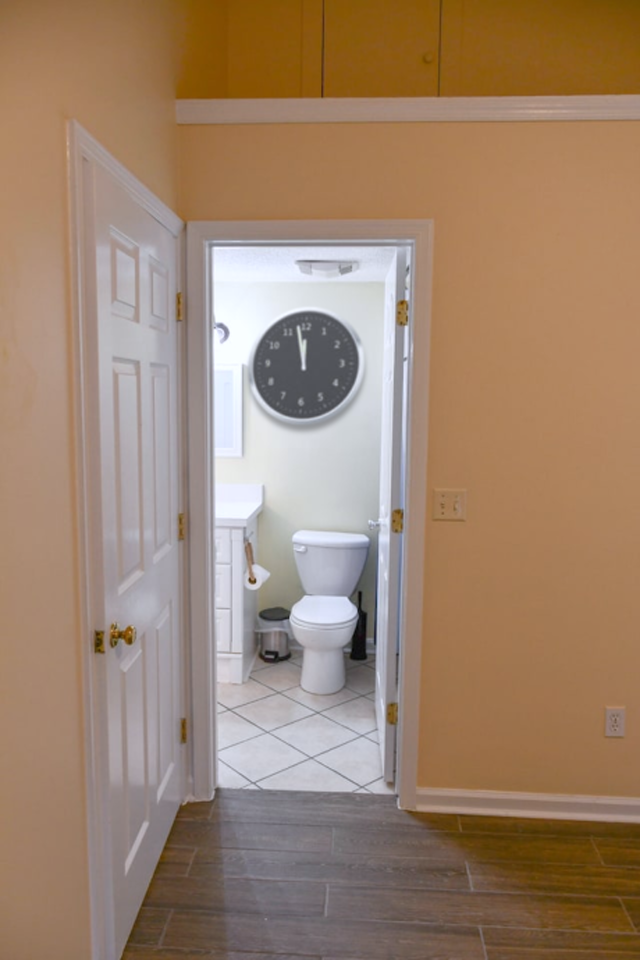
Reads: 11 h 58 min
